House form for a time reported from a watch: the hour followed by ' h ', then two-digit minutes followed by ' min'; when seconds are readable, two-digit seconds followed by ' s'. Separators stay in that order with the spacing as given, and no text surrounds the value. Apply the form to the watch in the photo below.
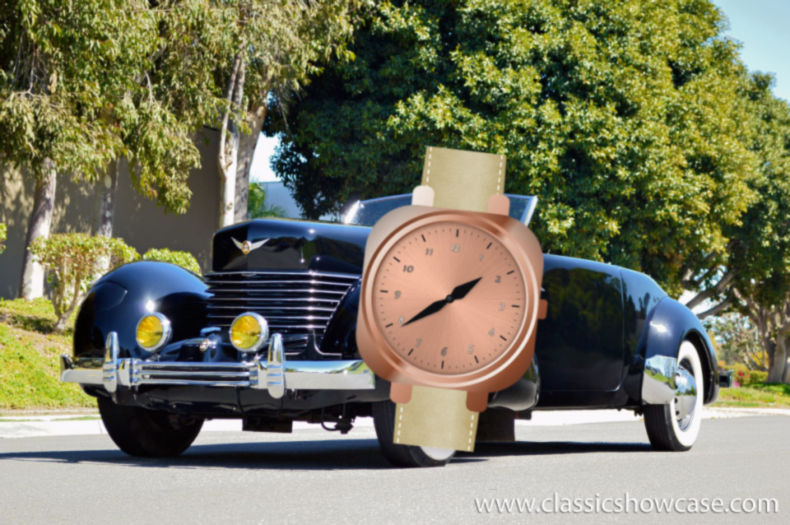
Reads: 1 h 39 min
